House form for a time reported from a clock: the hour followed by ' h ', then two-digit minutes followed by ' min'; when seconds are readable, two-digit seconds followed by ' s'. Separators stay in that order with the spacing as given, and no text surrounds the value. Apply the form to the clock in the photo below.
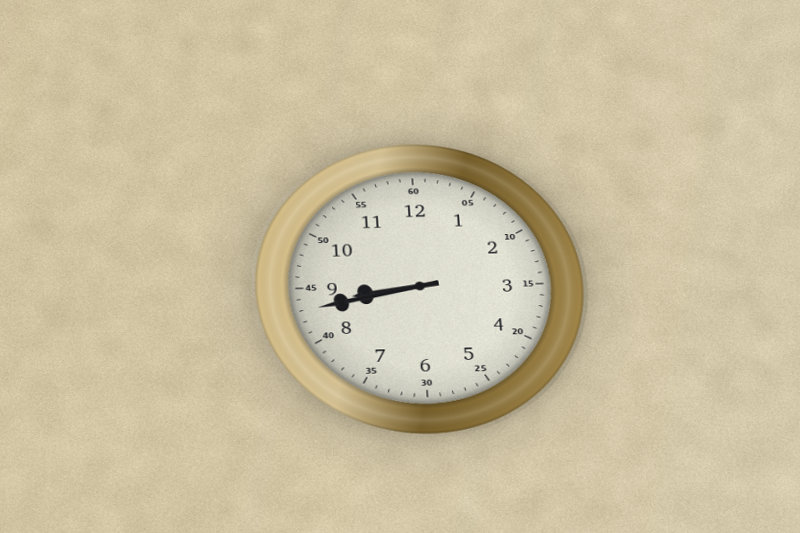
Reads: 8 h 43 min
